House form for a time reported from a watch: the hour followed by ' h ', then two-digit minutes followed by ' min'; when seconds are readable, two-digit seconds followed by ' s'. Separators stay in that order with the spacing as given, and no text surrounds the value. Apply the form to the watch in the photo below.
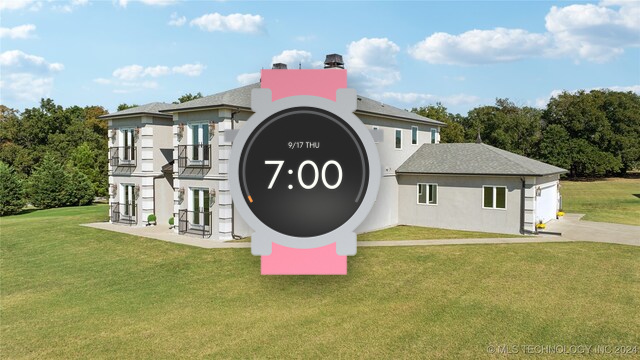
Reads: 7 h 00 min
